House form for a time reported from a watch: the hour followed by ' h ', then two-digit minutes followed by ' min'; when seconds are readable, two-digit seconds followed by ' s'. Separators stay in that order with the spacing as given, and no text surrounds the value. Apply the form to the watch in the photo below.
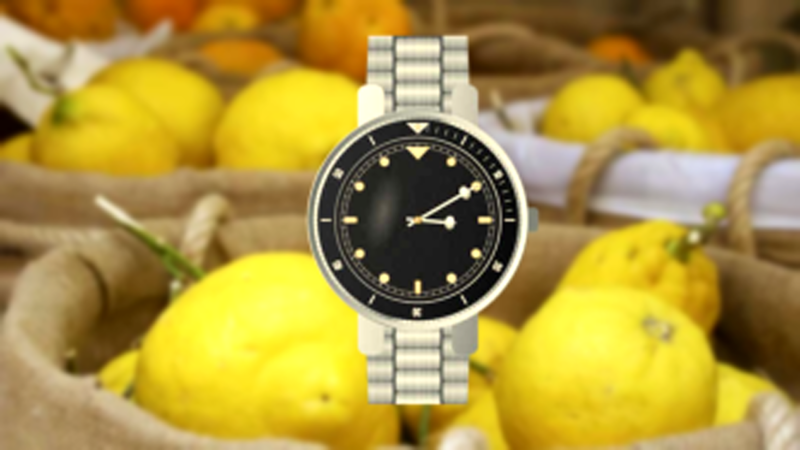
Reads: 3 h 10 min
